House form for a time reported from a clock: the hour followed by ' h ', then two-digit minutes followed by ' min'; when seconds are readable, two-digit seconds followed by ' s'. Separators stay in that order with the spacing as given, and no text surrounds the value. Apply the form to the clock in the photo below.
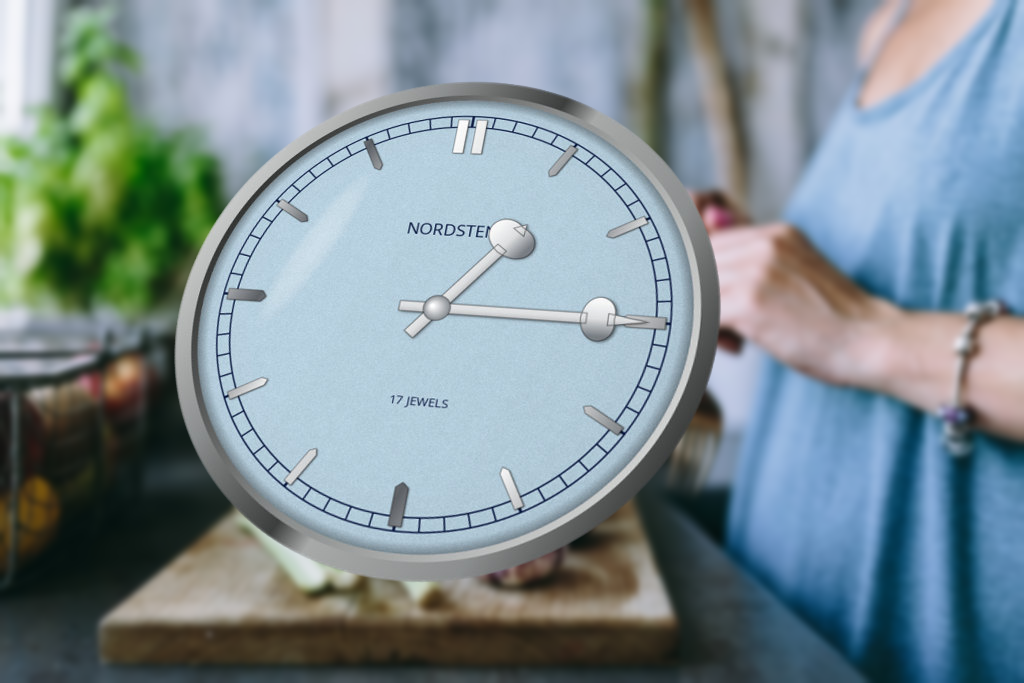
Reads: 1 h 15 min
